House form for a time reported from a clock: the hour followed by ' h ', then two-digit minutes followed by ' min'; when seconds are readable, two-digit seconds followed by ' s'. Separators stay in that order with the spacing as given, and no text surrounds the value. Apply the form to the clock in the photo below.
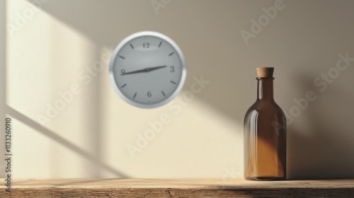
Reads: 2 h 44 min
